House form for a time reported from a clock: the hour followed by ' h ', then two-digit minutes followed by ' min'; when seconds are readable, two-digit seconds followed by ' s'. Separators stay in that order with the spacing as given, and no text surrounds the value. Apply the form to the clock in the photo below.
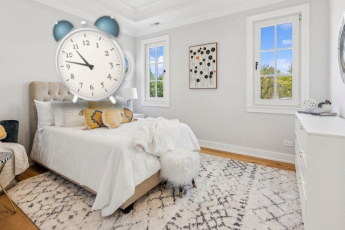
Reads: 10 h 47 min
